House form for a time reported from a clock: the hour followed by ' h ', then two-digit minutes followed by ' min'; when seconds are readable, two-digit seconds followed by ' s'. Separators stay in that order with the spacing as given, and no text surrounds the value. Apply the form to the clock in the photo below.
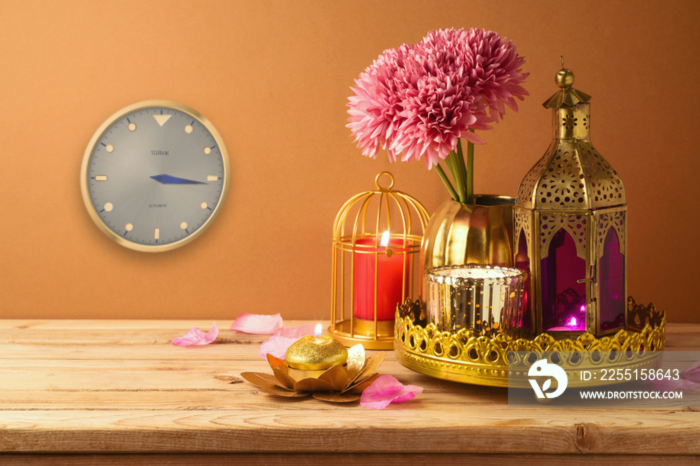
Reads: 3 h 16 min
